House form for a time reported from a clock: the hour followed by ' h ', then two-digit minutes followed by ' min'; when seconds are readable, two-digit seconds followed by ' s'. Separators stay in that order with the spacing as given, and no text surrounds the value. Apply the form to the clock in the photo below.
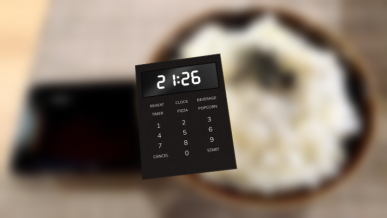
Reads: 21 h 26 min
